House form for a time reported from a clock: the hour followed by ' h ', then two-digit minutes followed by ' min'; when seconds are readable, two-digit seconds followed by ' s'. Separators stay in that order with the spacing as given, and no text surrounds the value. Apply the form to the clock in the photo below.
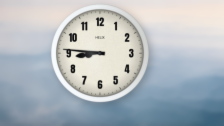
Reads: 8 h 46 min
